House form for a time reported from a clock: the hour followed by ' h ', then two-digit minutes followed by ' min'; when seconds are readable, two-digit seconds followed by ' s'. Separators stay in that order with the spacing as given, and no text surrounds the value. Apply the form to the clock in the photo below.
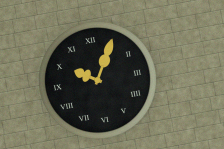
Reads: 10 h 05 min
